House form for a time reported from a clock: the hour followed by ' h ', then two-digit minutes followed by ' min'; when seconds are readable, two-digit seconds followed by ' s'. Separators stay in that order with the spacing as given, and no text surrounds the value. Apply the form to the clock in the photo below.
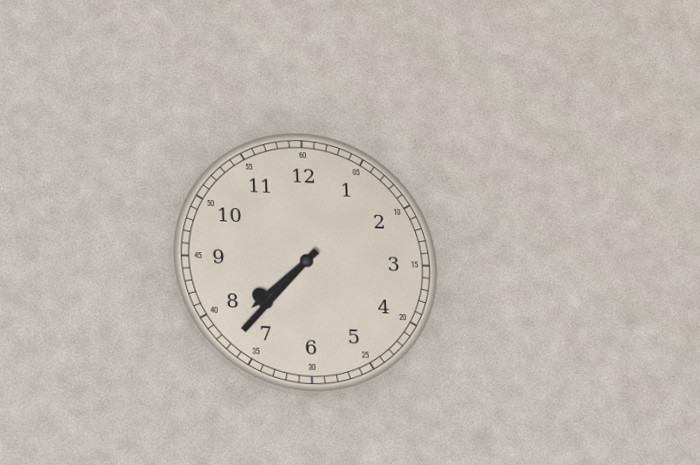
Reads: 7 h 37 min
